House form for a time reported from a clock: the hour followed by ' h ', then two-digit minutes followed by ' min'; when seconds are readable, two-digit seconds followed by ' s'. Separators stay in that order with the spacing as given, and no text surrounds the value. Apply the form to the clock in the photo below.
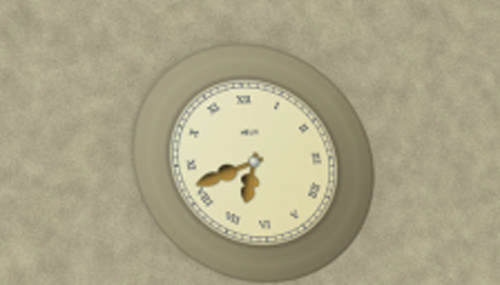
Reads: 6 h 42 min
